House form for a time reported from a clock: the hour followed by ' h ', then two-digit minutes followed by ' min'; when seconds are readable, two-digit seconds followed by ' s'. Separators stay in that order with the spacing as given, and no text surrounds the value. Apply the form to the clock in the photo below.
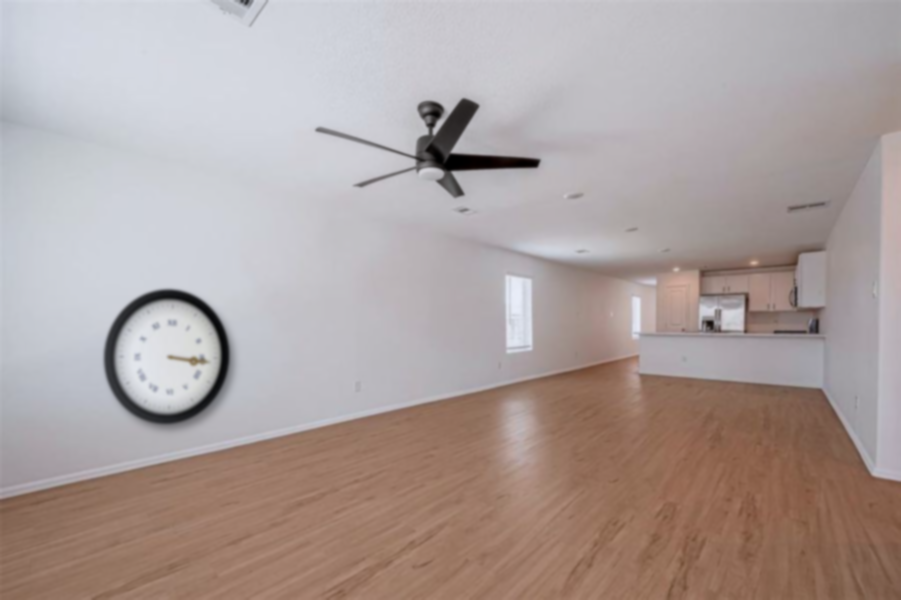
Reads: 3 h 16 min
